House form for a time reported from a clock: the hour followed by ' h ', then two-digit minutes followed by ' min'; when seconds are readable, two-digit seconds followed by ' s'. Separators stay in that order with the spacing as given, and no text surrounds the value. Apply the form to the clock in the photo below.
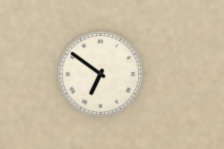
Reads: 6 h 51 min
